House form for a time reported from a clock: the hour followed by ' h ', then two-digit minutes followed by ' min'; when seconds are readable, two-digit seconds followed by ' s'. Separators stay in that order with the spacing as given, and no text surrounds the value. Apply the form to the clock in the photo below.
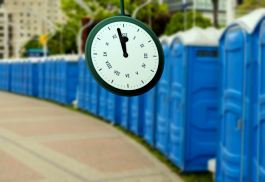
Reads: 11 h 58 min
